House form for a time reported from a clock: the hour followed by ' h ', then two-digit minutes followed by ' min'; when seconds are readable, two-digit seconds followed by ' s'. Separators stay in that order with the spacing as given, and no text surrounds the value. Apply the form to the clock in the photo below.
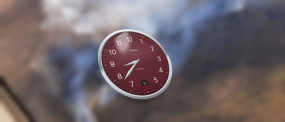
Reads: 8 h 38 min
